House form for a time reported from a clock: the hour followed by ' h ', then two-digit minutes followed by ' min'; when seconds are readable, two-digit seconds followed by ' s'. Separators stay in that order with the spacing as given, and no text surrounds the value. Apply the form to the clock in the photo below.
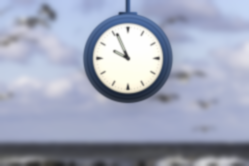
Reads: 9 h 56 min
